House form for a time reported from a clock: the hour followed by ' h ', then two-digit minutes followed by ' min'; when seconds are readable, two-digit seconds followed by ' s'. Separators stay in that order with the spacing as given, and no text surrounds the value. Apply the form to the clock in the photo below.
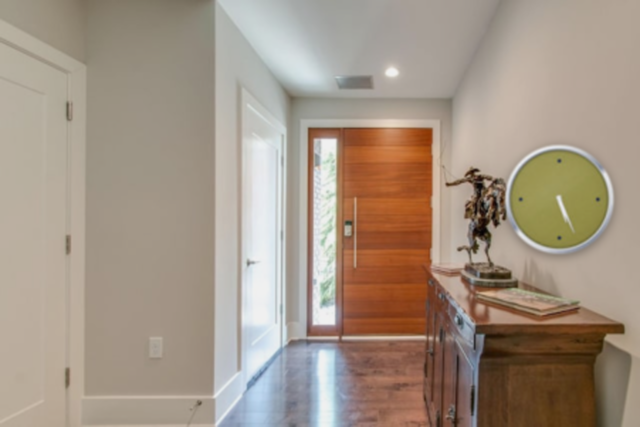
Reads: 5 h 26 min
